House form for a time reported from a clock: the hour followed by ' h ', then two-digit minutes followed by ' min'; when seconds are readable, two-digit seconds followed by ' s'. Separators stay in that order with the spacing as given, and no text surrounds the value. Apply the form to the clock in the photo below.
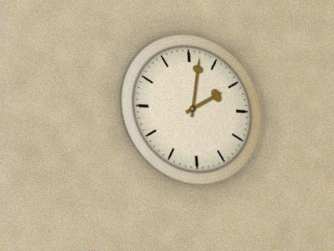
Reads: 2 h 02 min
